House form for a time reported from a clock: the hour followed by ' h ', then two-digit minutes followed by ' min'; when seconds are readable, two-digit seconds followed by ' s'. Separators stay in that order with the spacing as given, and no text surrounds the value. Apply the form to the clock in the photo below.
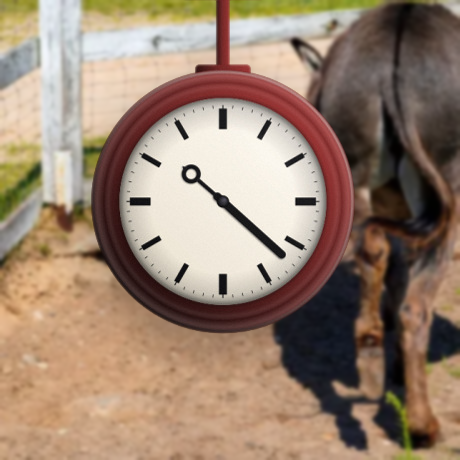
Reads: 10 h 22 min
